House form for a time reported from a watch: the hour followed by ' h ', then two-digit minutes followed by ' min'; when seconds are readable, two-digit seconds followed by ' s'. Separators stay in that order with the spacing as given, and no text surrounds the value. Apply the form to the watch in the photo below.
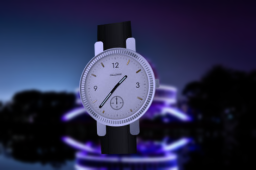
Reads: 1 h 37 min
